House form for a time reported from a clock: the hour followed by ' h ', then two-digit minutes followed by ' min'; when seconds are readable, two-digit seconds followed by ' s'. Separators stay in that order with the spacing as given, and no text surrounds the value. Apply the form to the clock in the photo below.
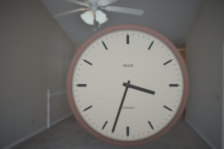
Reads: 3 h 33 min
